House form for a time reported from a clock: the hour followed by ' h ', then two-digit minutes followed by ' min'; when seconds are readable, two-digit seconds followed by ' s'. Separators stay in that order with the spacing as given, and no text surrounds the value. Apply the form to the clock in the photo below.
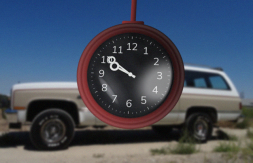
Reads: 9 h 51 min
